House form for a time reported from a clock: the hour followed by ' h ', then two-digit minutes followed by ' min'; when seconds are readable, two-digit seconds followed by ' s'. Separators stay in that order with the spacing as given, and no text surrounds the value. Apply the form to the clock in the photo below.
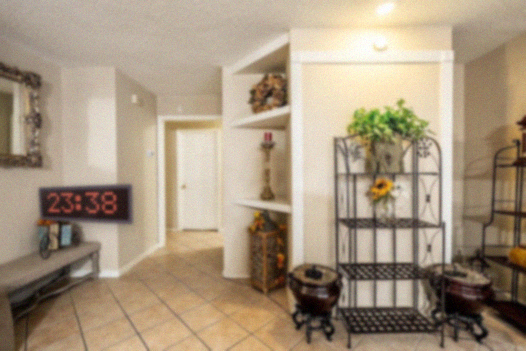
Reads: 23 h 38 min
